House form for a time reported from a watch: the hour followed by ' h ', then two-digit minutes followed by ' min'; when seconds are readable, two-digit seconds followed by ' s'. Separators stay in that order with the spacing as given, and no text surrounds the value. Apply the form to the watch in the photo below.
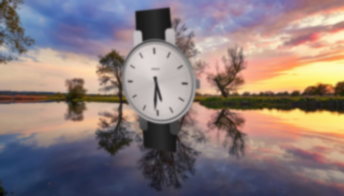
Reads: 5 h 31 min
